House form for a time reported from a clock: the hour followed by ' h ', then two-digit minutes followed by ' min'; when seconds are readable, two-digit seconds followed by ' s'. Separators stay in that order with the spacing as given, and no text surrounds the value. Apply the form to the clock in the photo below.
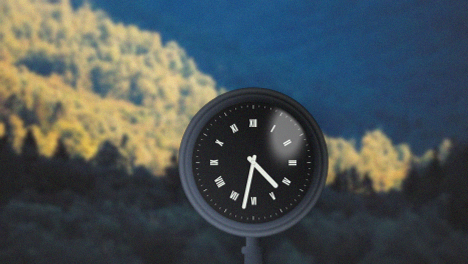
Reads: 4 h 32 min
